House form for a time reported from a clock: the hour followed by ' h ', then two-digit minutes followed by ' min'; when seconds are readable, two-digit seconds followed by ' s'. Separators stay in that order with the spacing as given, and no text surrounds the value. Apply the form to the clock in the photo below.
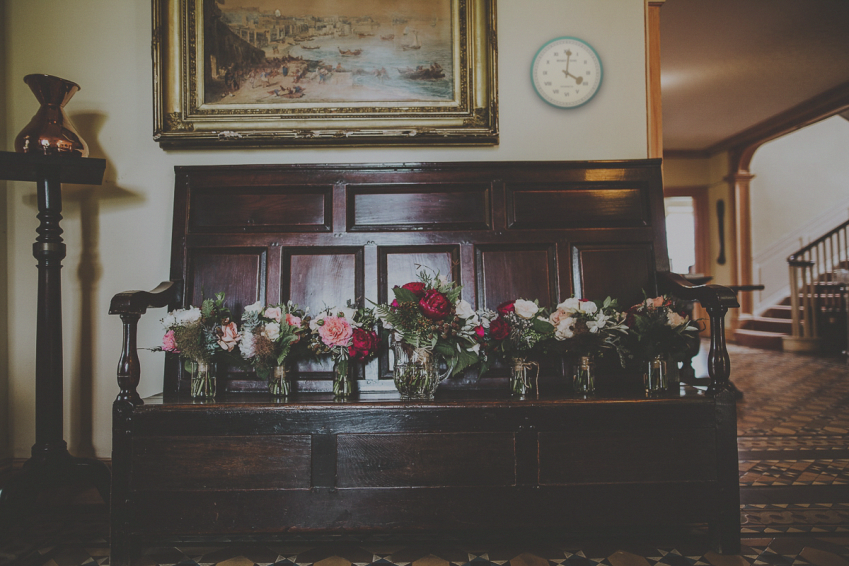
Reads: 4 h 01 min
